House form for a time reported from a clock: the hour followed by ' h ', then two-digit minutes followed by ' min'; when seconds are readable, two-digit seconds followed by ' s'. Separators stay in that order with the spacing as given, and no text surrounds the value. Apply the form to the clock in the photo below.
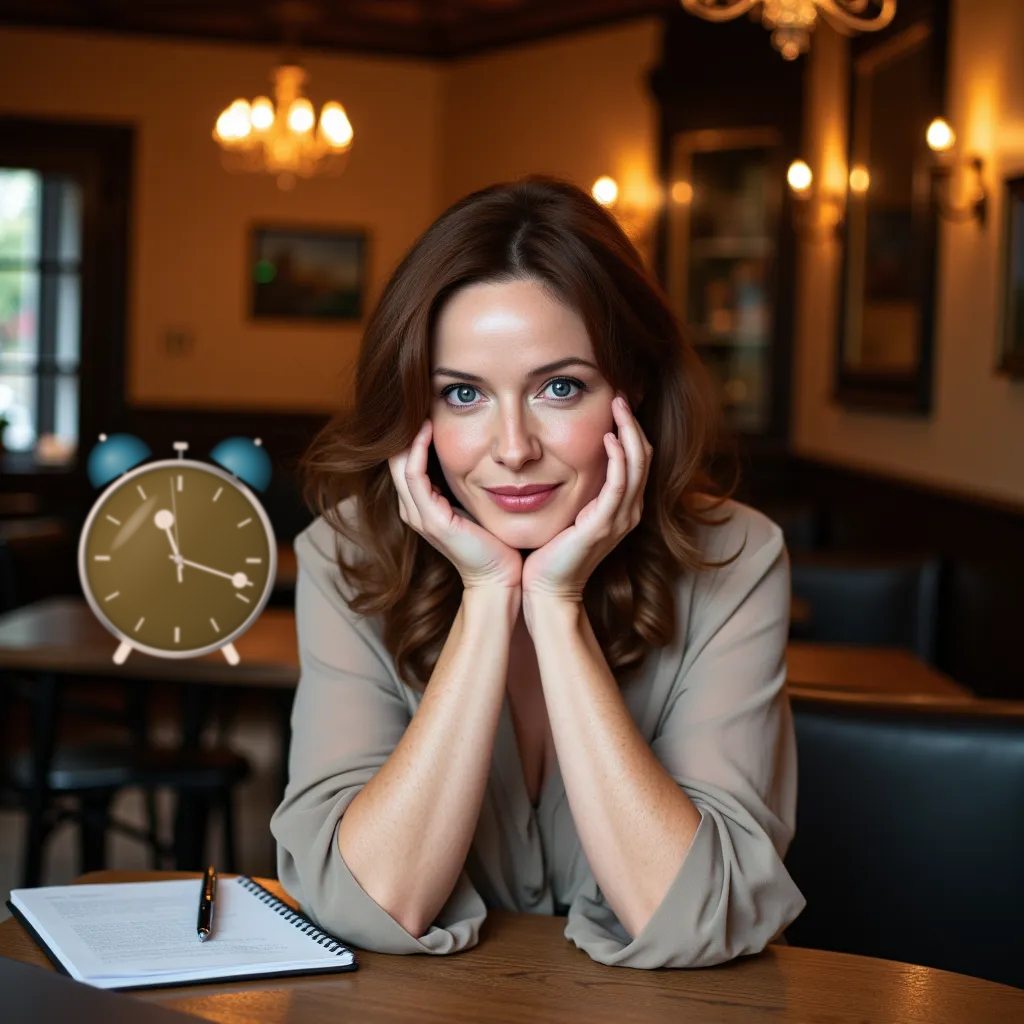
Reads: 11 h 17 min 59 s
